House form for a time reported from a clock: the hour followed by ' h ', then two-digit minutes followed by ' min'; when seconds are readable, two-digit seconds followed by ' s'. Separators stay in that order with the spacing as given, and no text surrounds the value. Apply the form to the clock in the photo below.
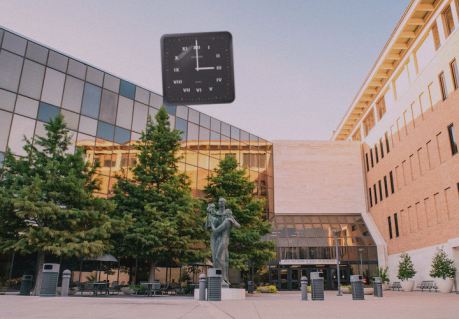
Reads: 3 h 00 min
